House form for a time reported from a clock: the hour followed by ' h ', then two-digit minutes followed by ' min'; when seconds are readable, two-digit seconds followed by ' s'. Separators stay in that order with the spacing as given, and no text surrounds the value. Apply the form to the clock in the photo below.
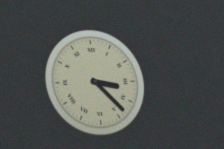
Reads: 3 h 23 min
